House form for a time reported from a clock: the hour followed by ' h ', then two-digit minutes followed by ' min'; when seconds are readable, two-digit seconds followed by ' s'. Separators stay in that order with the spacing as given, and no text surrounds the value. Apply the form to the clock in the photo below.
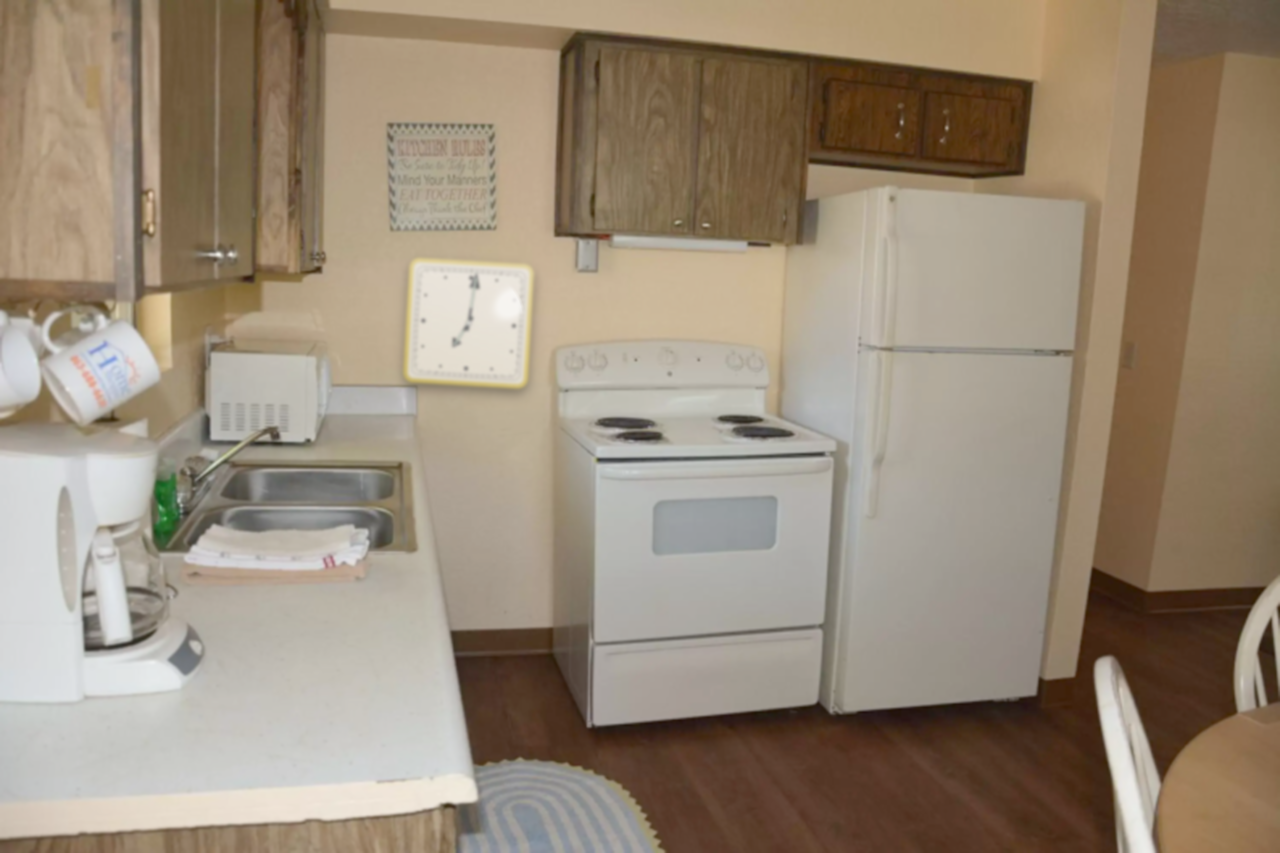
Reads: 7 h 01 min
